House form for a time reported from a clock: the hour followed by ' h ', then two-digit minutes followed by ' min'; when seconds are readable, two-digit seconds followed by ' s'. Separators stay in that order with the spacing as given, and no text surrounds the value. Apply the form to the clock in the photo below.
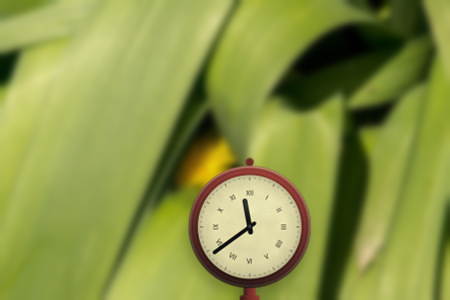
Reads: 11 h 39 min
